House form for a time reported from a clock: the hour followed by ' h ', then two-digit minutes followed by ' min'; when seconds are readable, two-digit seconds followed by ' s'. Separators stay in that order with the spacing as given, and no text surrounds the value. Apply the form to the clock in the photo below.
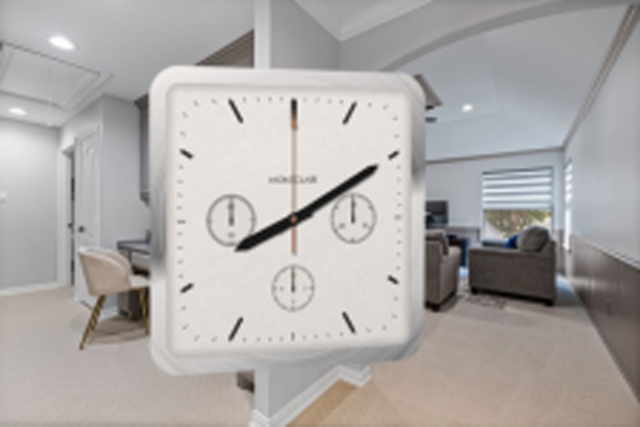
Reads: 8 h 10 min
